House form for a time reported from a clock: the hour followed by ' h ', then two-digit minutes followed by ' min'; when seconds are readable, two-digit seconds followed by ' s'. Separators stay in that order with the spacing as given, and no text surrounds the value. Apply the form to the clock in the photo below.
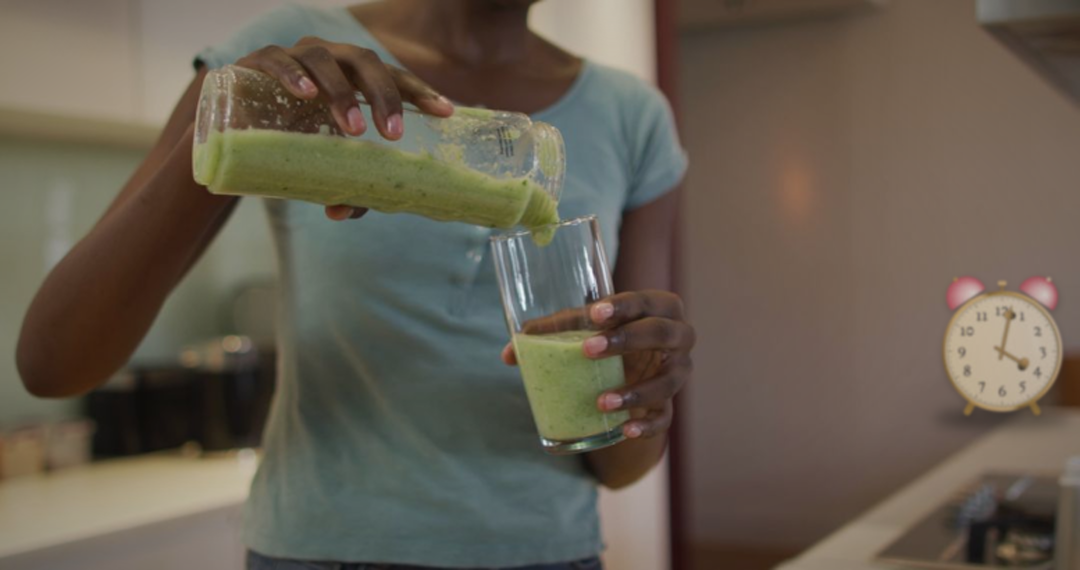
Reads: 4 h 02 min
